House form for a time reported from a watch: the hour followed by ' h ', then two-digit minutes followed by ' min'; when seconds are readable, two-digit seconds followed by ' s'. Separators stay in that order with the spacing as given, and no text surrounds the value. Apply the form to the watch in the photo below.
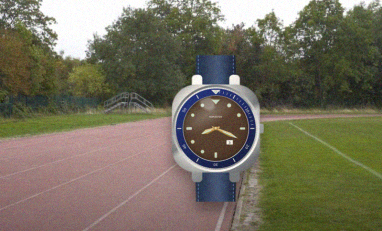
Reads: 8 h 19 min
